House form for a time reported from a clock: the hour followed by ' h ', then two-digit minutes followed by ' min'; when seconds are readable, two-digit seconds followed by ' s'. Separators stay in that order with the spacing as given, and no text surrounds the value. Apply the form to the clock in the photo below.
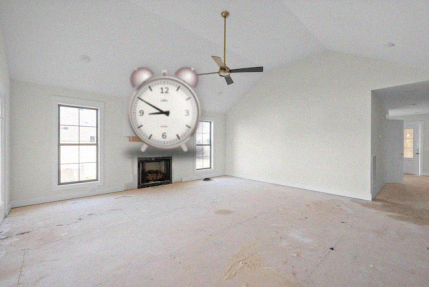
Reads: 8 h 50 min
